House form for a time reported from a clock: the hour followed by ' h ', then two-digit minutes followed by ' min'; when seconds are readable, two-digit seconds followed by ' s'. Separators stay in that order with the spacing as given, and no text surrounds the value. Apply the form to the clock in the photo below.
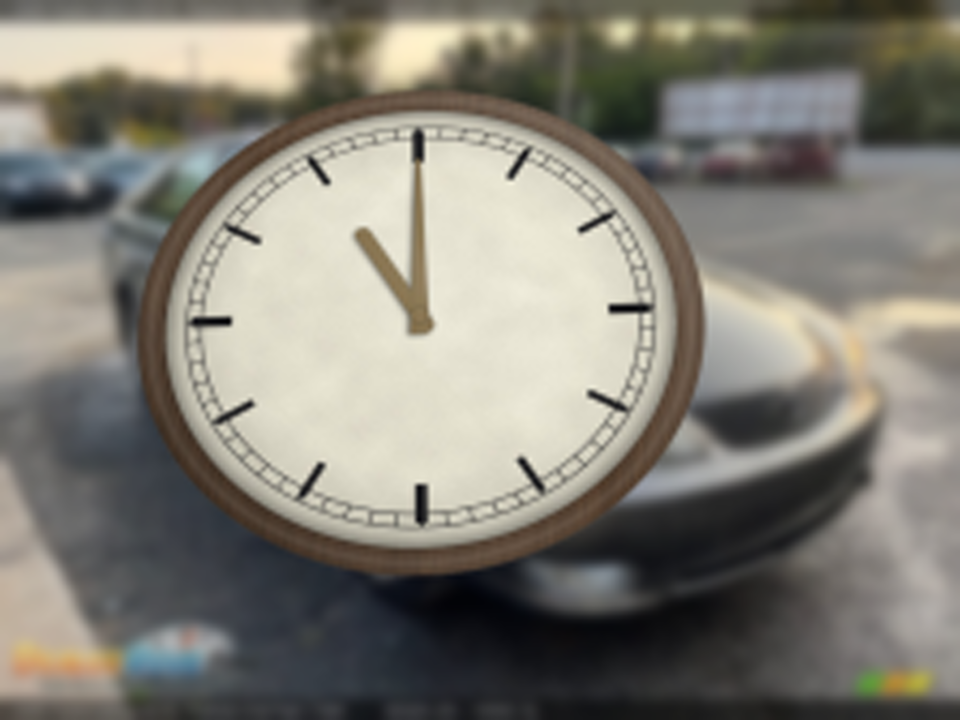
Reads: 11 h 00 min
